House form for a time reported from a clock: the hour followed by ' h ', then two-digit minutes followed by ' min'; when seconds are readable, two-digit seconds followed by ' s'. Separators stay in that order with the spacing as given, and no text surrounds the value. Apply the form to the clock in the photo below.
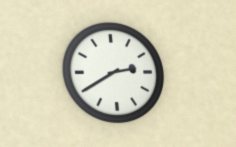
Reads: 2 h 40 min
